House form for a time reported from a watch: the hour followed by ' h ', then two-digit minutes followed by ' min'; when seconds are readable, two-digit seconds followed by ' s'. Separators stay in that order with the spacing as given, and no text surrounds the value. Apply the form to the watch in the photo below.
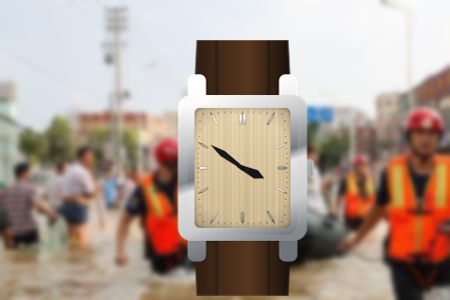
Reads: 3 h 51 min
